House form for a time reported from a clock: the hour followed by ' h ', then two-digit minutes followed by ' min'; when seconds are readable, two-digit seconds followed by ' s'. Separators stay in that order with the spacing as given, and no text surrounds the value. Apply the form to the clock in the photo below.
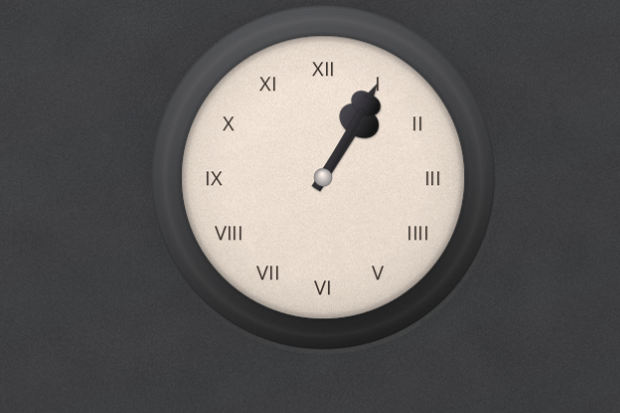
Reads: 1 h 05 min
